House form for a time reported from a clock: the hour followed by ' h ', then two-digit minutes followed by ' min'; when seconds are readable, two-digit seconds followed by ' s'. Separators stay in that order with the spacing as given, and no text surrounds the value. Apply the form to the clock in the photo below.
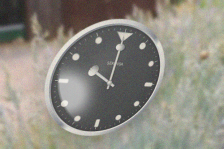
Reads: 10 h 00 min
